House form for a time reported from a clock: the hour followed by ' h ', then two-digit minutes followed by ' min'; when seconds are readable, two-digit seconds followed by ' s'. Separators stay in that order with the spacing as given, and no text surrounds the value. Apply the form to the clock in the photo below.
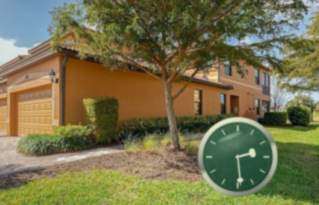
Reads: 2 h 29 min
